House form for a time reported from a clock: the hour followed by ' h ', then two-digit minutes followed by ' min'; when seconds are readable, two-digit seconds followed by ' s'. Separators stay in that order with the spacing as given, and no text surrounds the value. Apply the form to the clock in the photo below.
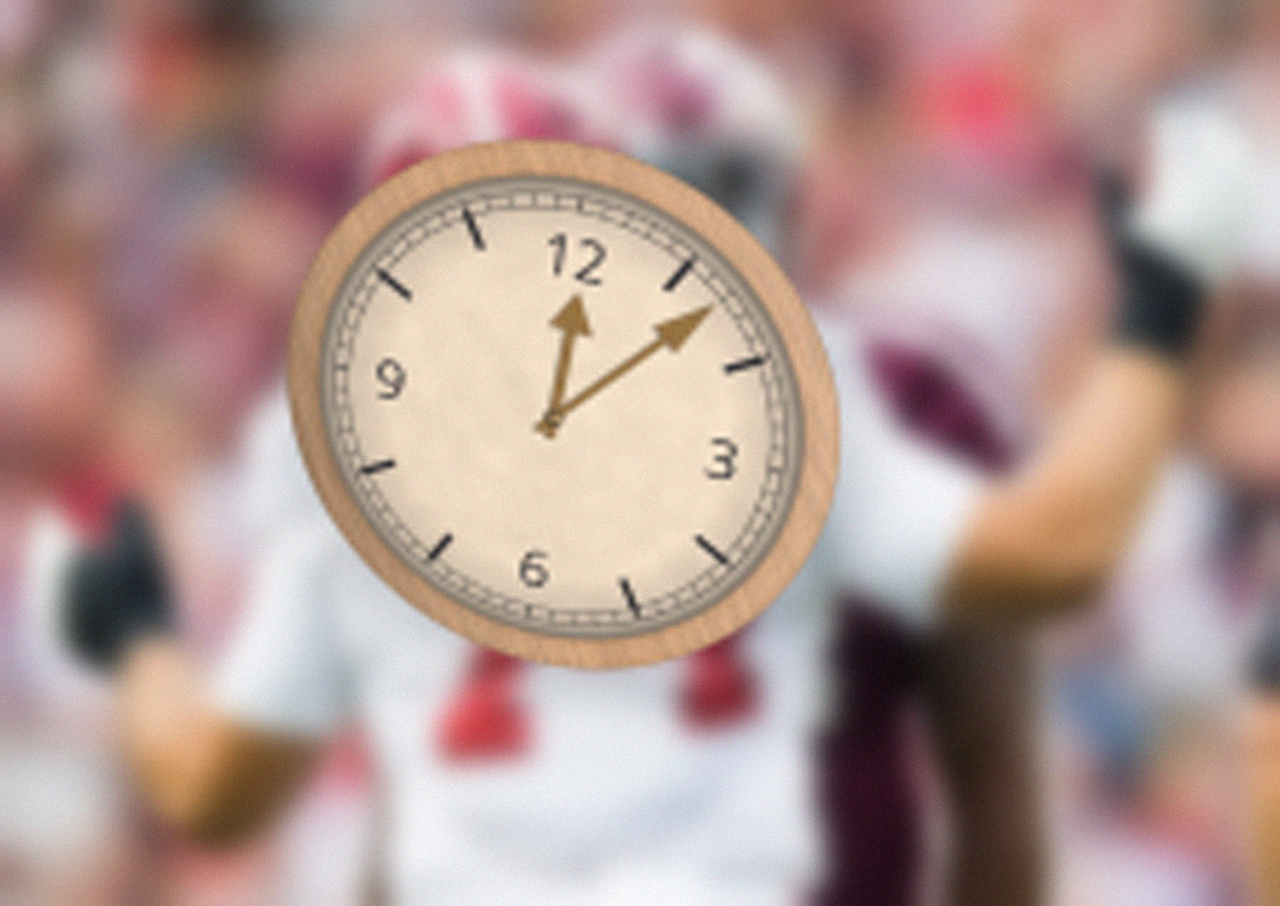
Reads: 12 h 07 min
